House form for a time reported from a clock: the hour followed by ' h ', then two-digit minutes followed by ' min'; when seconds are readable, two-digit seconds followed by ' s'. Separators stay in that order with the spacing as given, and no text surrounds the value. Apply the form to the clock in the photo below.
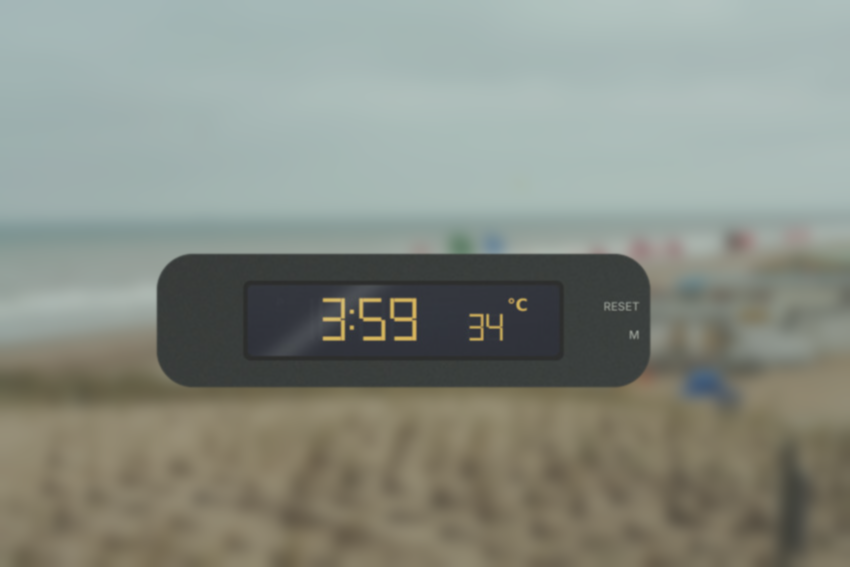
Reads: 3 h 59 min
